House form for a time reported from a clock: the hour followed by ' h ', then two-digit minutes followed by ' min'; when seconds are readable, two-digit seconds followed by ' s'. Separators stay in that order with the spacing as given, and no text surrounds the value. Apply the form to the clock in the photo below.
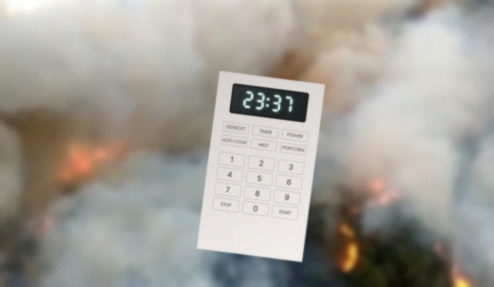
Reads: 23 h 37 min
